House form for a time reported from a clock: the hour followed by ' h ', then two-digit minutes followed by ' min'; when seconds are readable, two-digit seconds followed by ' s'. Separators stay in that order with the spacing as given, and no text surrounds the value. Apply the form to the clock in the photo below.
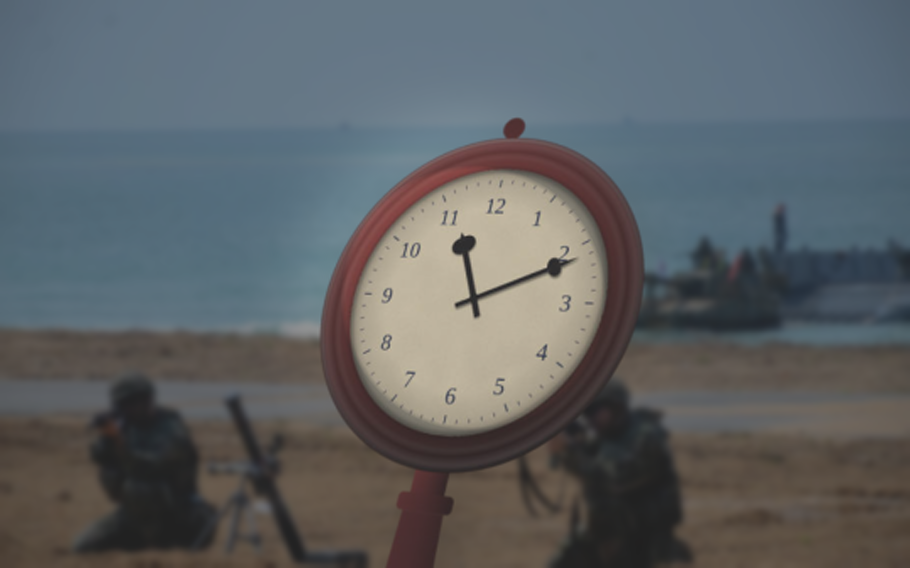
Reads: 11 h 11 min
